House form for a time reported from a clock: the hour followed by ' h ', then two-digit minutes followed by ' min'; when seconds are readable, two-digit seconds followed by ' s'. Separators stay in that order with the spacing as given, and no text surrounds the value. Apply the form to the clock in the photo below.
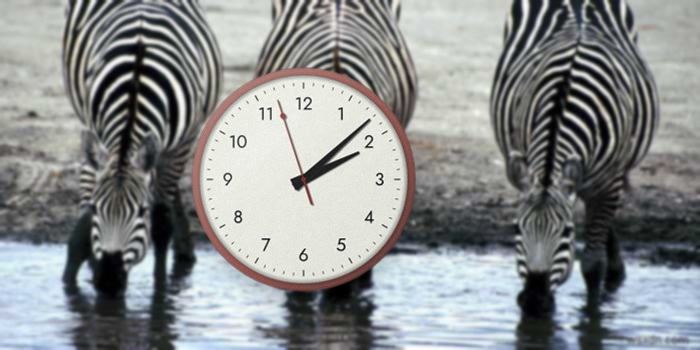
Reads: 2 h 07 min 57 s
